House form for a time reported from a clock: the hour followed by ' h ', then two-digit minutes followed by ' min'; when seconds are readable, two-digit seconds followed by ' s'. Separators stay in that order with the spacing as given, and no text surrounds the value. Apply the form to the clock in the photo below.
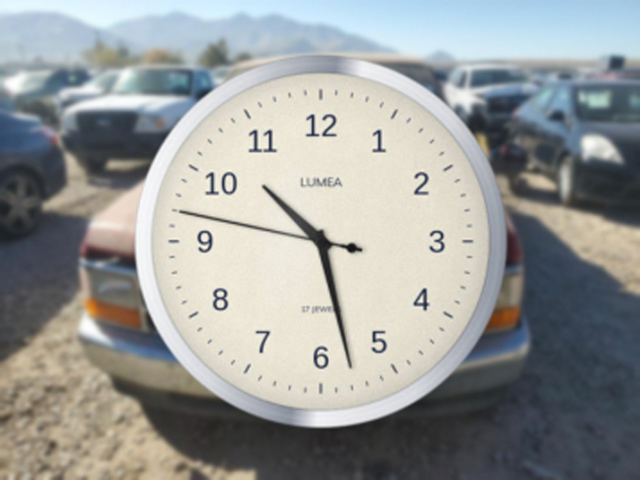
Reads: 10 h 27 min 47 s
